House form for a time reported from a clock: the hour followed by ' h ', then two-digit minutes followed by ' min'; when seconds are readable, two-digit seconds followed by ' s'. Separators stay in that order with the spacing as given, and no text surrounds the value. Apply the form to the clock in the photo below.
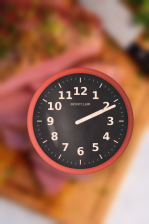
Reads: 2 h 11 min
